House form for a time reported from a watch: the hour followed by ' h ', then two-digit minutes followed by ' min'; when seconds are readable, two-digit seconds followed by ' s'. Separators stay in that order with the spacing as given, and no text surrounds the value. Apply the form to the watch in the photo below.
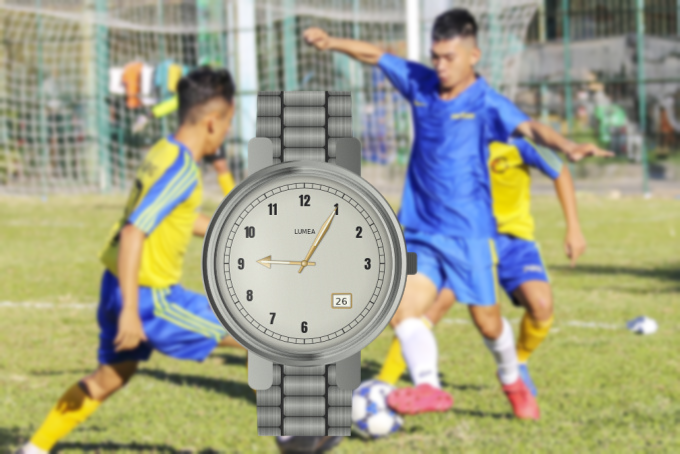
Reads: 9 h 05 min
